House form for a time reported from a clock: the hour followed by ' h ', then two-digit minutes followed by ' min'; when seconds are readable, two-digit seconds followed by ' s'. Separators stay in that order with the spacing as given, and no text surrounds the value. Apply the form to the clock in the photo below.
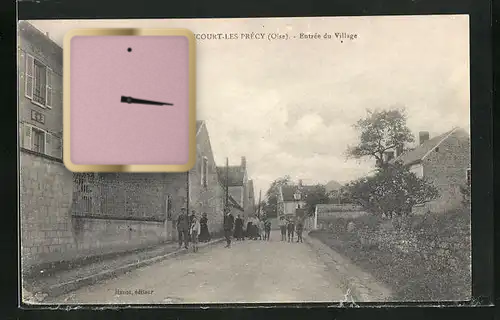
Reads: 3 h 16 min
